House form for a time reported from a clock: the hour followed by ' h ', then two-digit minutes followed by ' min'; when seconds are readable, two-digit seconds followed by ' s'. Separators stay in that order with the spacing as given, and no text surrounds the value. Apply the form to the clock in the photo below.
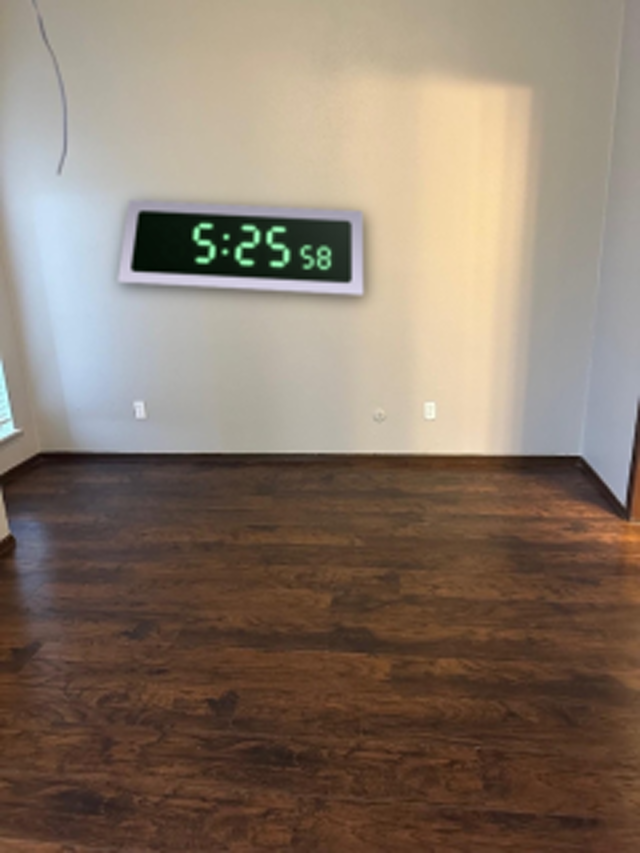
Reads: 5 h 25 min 58 s
